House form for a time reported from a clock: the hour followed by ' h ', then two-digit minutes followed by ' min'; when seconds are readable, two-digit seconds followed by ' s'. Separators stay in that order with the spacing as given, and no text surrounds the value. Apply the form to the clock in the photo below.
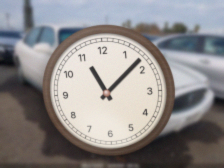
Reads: 11 h 08 min
